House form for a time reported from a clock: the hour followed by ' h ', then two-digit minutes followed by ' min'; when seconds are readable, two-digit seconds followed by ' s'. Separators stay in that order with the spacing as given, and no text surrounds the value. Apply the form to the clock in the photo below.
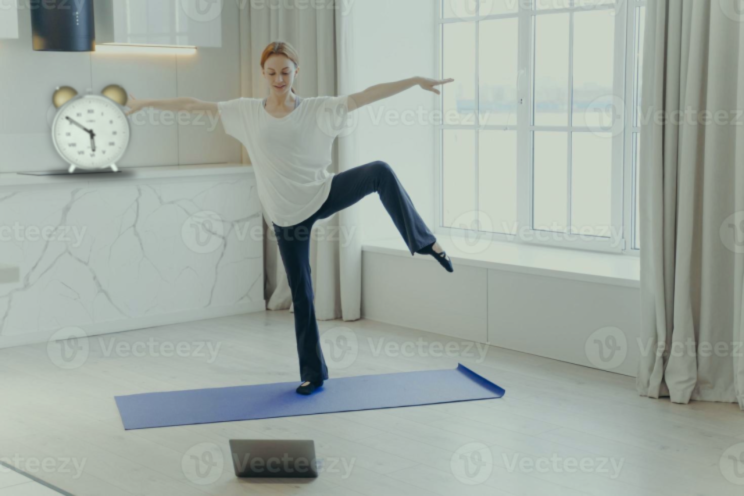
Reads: 5 h 51 min
